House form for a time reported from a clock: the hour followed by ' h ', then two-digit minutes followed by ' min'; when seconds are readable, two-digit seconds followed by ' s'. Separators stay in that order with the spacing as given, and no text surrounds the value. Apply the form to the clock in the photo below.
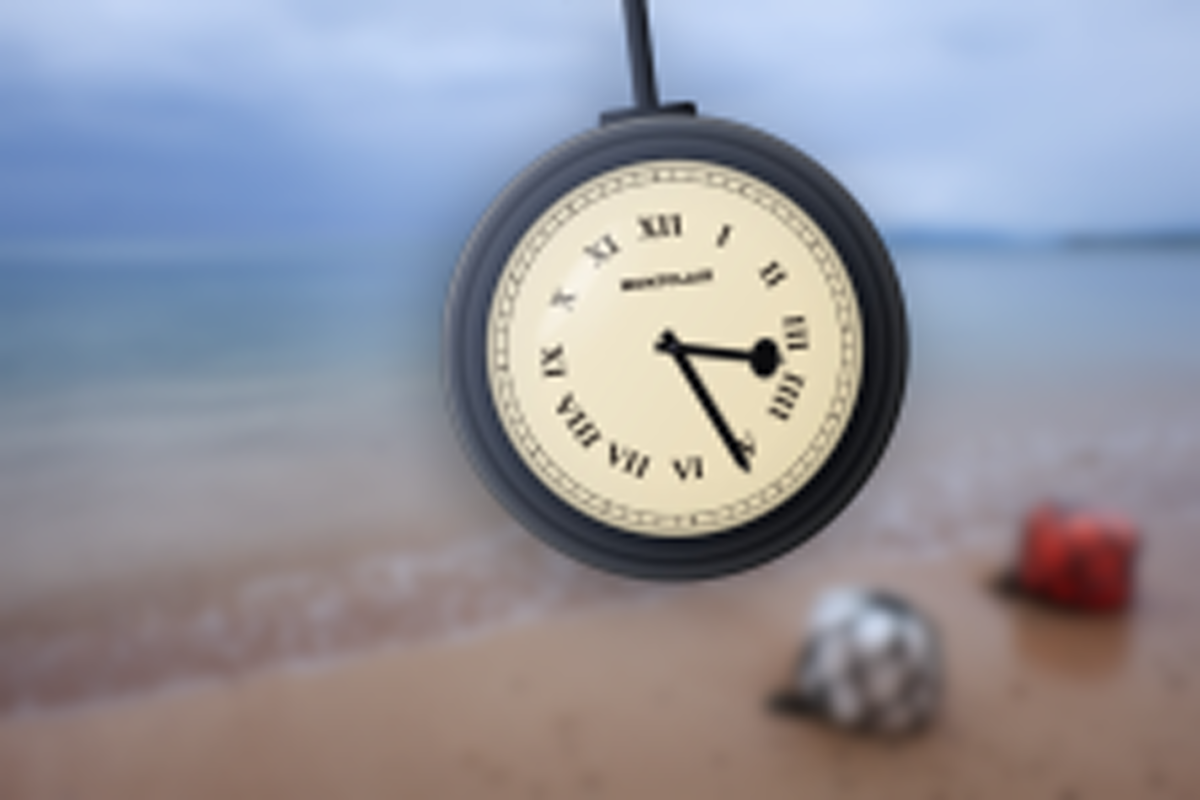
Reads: 3 h 26 min
